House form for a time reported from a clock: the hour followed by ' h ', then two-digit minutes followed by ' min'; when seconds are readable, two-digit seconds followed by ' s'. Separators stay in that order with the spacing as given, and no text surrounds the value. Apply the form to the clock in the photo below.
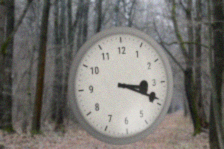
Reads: 3 h 19 min
